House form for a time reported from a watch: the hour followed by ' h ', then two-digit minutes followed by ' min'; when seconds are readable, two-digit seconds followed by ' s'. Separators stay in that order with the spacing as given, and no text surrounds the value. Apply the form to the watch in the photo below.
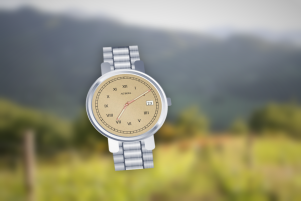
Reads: 7 h 10 min
